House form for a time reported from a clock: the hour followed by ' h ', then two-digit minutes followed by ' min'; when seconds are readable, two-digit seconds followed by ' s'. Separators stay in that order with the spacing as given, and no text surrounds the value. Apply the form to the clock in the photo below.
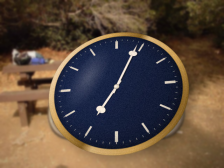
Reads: 7 h 04 min
